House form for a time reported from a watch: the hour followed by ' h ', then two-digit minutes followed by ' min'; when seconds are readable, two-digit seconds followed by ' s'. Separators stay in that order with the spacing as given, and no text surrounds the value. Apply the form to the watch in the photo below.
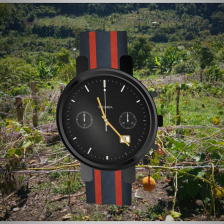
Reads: 11 h 23 min
